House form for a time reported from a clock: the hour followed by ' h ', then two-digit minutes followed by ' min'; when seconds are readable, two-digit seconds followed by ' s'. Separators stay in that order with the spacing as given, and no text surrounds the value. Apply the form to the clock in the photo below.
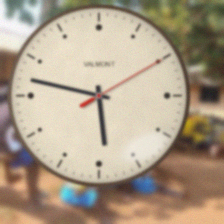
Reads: 5 h 47 min 10 s
